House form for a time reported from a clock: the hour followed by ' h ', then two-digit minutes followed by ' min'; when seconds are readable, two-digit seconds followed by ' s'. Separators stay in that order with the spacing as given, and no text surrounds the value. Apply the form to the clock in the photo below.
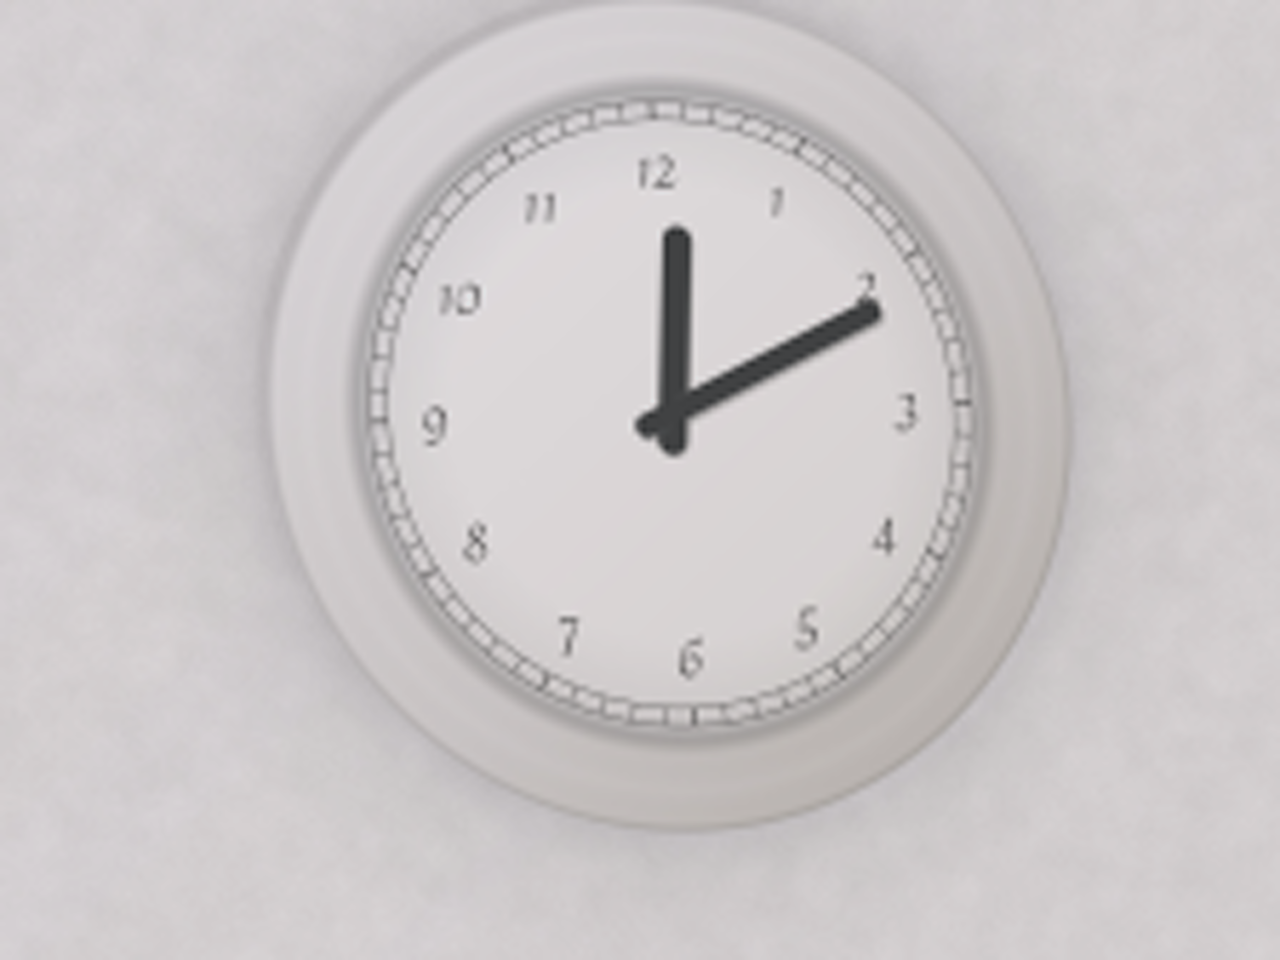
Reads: 12 h 11 min
